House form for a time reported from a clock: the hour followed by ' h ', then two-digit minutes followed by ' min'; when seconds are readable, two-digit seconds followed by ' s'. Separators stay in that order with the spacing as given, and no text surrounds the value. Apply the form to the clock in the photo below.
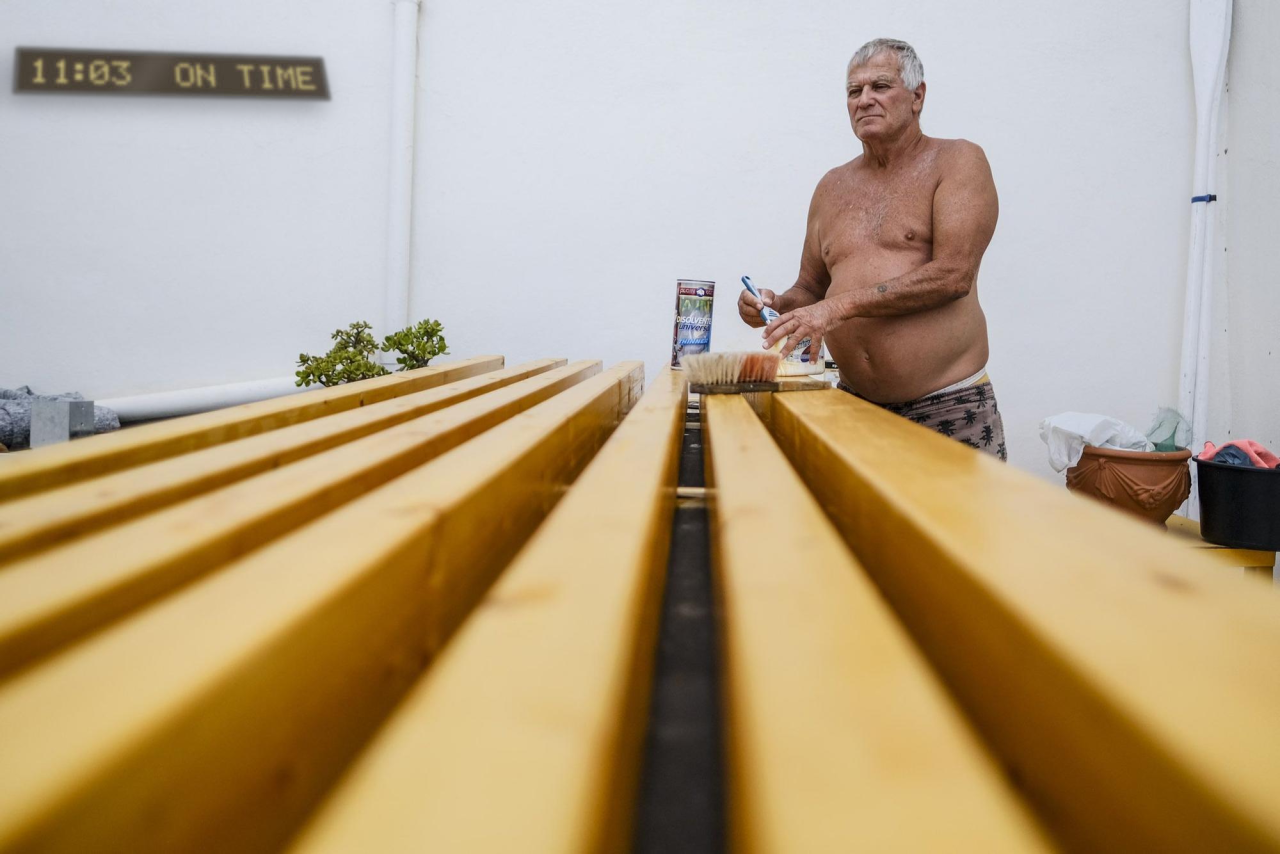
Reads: 11 h 03 min
